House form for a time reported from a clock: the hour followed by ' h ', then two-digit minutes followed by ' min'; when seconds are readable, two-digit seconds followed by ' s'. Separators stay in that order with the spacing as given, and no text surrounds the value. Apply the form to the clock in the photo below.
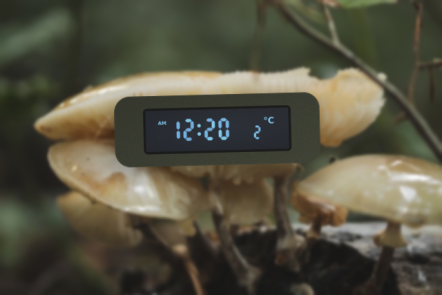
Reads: 12 h 20 min
